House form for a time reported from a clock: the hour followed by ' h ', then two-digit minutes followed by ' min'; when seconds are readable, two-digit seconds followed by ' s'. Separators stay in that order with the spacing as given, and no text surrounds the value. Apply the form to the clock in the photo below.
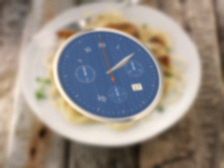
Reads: 2 h 10 min
